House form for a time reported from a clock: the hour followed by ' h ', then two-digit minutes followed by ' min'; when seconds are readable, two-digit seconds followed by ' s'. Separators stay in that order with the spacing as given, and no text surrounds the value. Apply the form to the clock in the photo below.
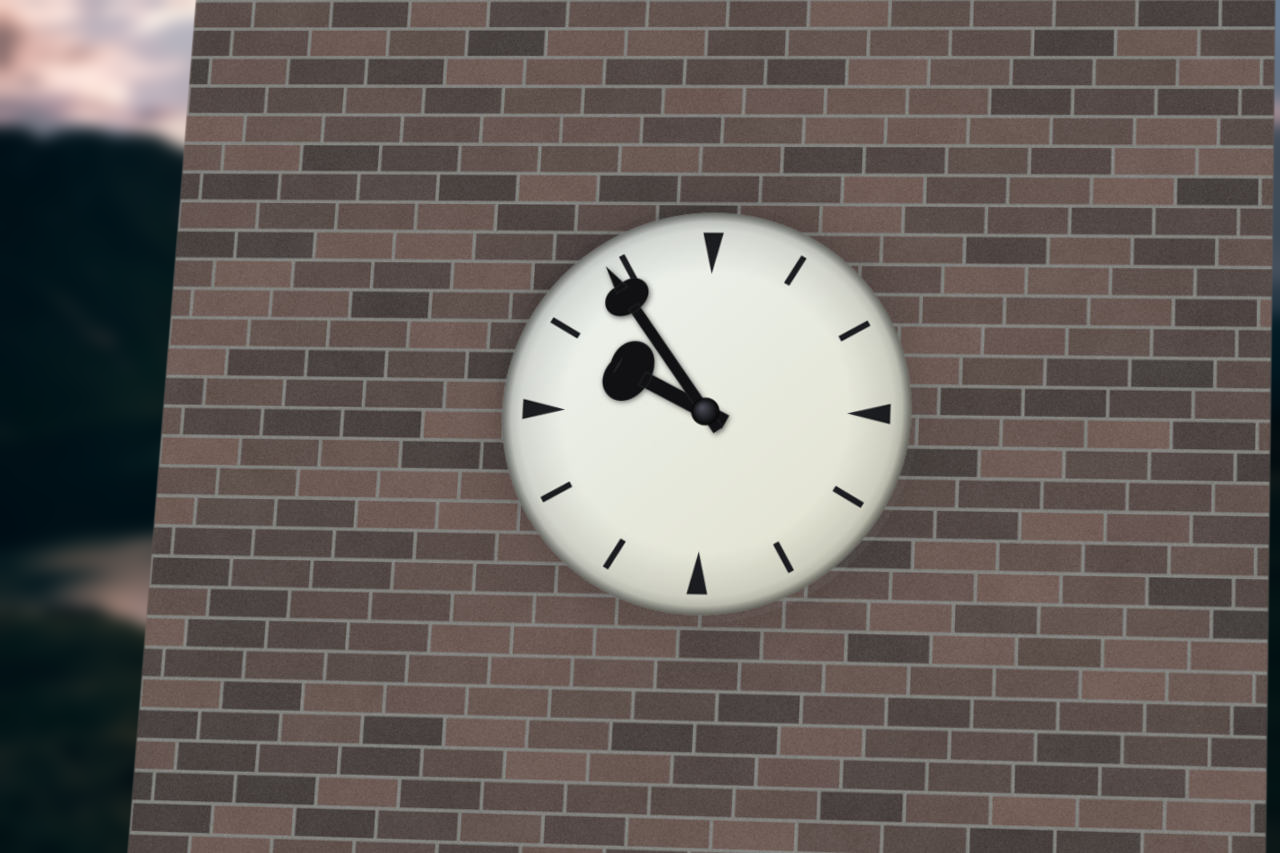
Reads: 9 h 54 min
